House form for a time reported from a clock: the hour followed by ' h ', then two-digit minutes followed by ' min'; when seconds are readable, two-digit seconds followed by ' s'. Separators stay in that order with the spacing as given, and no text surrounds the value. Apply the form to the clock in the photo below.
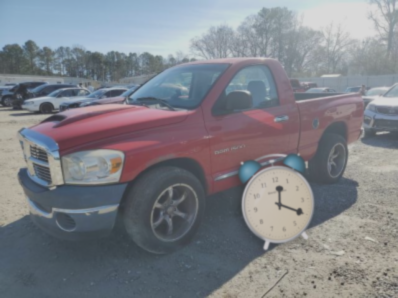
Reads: 12 h 20 min
